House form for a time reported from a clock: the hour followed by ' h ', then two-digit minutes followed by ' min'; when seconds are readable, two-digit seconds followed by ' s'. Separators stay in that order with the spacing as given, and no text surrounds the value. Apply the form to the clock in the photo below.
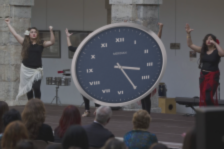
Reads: 3 h 25 min
